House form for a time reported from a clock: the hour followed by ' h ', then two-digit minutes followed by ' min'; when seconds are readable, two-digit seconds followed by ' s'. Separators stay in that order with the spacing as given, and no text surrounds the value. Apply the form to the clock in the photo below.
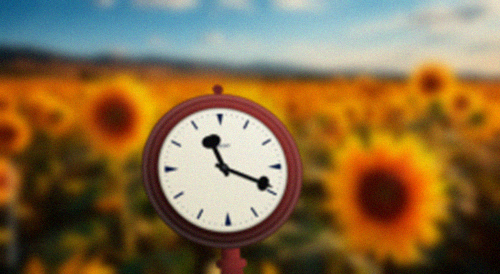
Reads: 11 h 19 min
